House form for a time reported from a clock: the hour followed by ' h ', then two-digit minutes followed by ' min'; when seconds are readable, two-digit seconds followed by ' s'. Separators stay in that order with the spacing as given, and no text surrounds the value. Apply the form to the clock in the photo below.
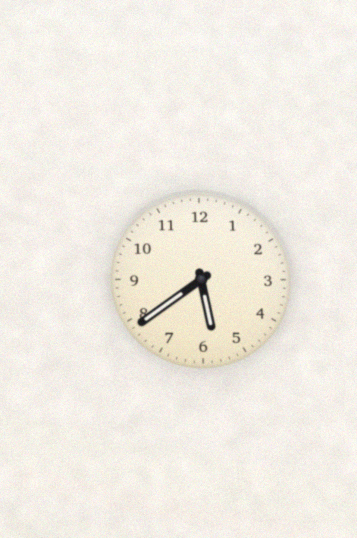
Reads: 5 h 39 min
